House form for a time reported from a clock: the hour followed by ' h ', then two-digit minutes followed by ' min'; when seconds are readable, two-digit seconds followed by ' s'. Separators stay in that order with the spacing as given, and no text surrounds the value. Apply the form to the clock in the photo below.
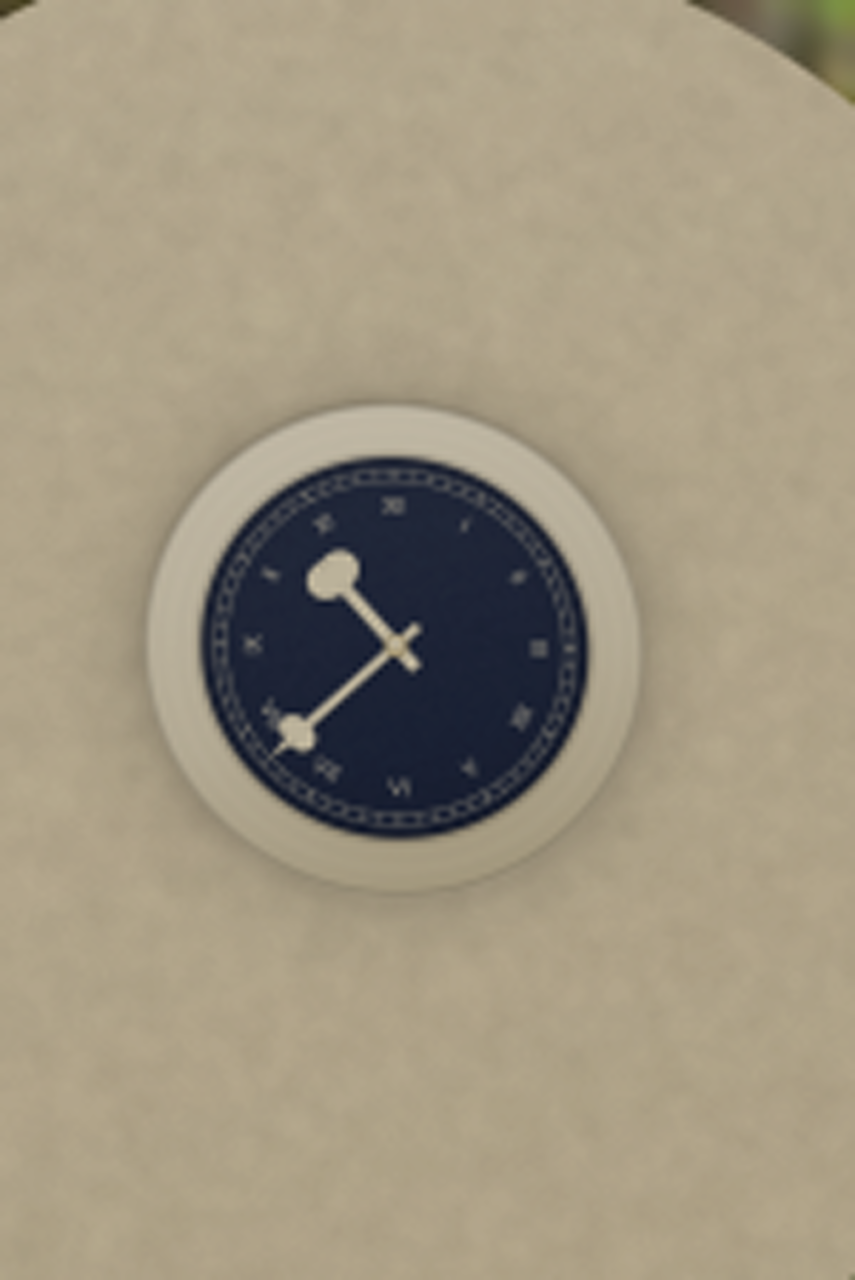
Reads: 10 h 38 min
